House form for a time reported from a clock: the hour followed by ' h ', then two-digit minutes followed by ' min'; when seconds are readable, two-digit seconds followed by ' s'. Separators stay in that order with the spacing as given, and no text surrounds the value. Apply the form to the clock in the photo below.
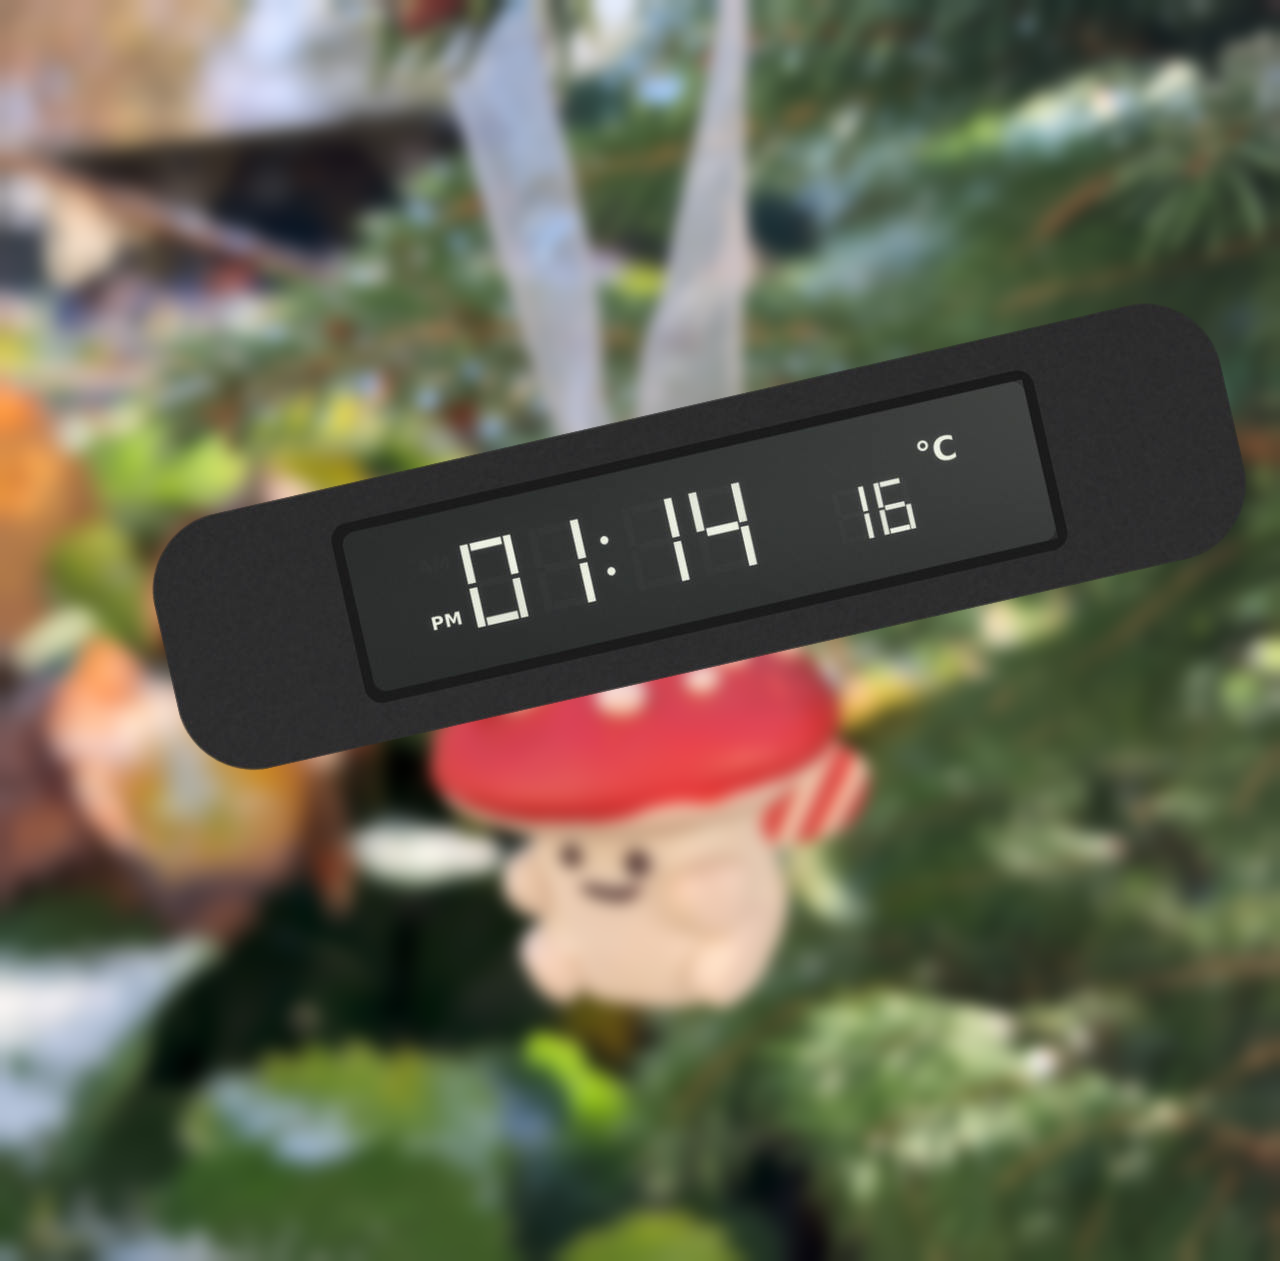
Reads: 1 h 14 min
